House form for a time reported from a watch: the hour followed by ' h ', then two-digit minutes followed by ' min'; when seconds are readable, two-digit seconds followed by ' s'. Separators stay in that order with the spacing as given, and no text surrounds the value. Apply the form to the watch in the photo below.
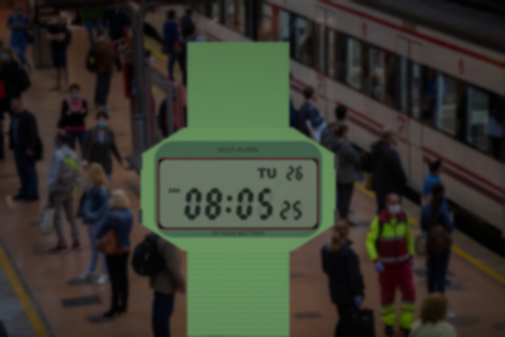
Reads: 8 h 05 min 25 s
